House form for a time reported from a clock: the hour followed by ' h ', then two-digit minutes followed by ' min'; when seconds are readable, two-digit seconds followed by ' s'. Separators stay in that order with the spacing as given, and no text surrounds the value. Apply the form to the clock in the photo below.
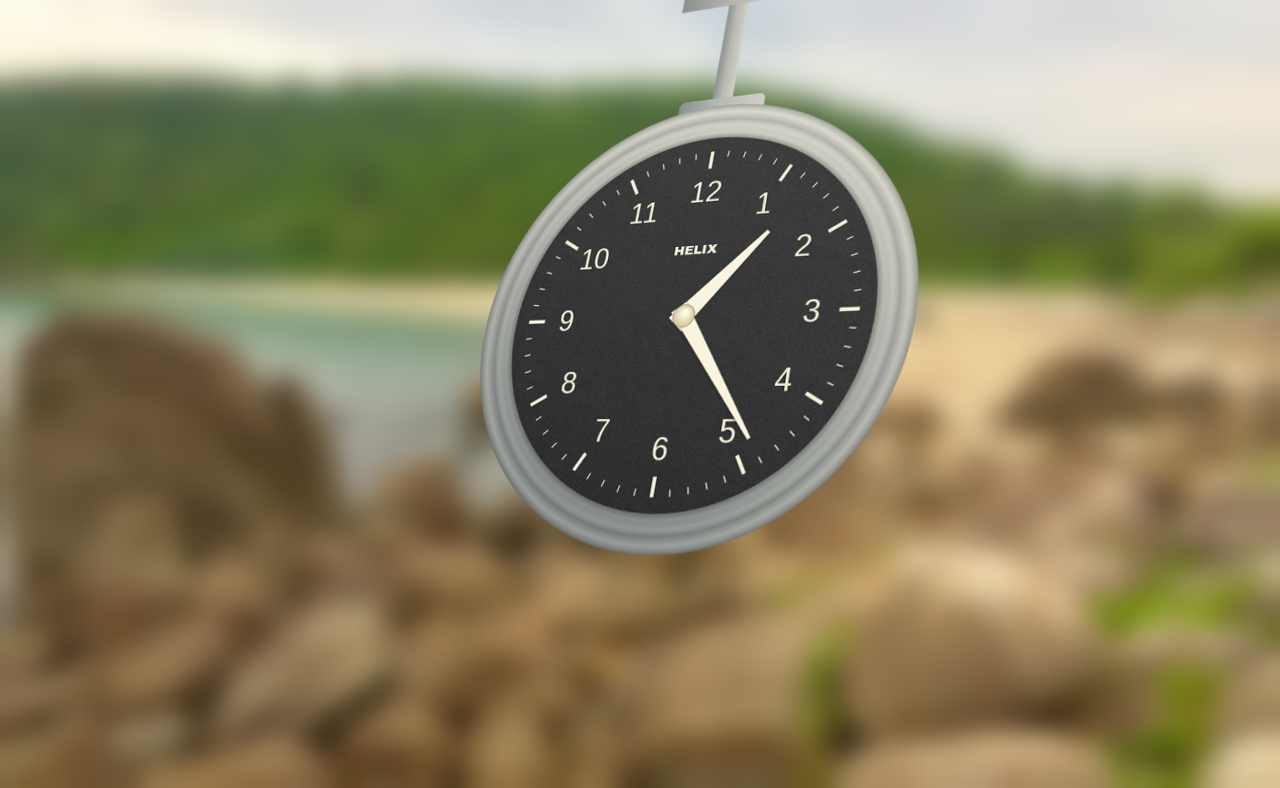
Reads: 1 h 24 min
